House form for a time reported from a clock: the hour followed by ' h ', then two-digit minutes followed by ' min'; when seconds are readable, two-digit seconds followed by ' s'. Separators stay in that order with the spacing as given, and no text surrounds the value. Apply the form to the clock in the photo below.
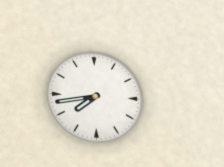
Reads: 7 h 43 min
